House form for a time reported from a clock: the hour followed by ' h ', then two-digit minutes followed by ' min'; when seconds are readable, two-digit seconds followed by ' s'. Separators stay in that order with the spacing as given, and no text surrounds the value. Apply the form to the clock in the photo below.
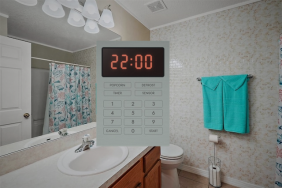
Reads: 22 h 00 min
